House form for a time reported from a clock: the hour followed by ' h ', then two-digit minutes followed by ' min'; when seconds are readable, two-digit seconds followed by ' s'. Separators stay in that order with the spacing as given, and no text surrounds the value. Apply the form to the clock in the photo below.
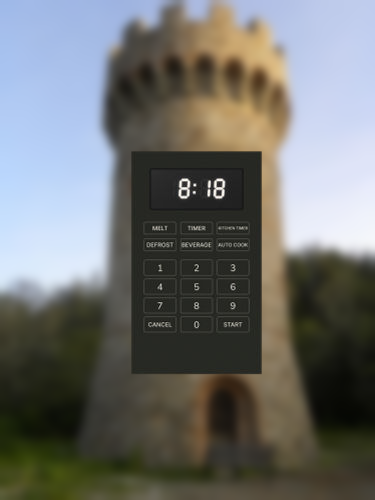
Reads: 8 h 18 min
